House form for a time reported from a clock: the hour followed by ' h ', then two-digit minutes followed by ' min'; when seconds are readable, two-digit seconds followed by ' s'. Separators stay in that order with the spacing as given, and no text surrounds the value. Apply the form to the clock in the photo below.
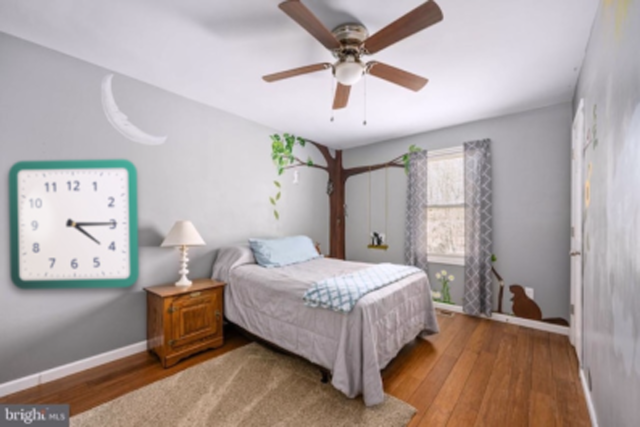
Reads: 4 h 15 min
